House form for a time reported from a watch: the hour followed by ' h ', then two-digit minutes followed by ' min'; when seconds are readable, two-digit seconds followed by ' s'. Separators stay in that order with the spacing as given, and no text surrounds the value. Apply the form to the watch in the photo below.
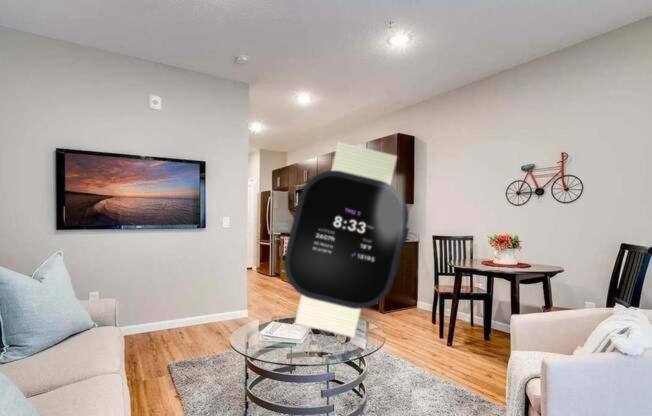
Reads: 8 h 33 min
